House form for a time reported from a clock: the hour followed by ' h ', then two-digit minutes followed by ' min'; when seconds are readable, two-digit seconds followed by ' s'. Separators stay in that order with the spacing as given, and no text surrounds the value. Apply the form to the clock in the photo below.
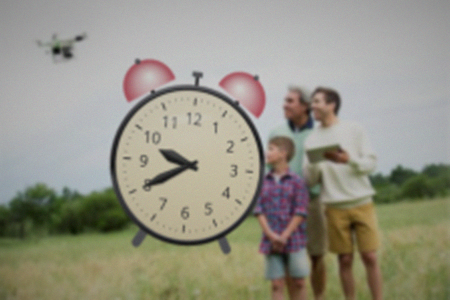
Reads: 9 h 40 min
